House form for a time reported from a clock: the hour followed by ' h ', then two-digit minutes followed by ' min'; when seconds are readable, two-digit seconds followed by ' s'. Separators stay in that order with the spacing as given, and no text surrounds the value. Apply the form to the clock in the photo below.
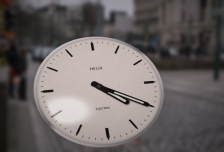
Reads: 4 h 20 min
